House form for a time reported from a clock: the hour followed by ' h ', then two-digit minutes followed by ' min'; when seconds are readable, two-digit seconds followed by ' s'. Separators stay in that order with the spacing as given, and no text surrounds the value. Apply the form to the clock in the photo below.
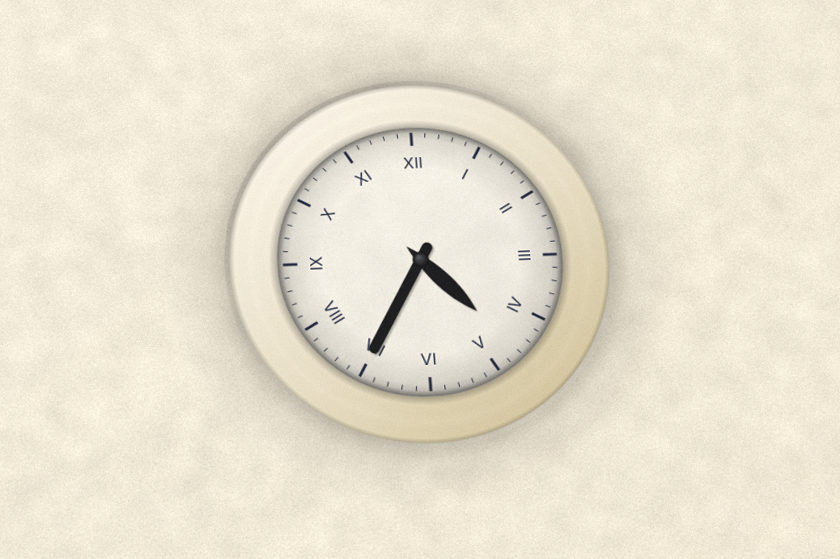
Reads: 4 h 35 min
